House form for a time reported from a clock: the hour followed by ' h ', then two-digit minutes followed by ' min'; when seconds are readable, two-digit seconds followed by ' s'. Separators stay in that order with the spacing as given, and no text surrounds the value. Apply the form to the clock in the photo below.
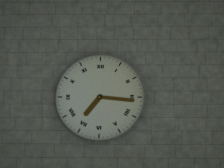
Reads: 7 h 16 min
